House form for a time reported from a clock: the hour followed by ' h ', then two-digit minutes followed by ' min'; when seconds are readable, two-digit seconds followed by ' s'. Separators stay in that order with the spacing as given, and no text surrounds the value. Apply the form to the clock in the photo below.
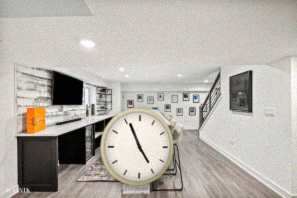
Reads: 4 h 56 min
